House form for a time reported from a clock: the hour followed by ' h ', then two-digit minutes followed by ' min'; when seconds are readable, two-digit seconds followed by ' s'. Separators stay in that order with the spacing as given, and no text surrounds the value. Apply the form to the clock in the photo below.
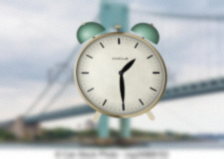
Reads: 1 h 30 min
